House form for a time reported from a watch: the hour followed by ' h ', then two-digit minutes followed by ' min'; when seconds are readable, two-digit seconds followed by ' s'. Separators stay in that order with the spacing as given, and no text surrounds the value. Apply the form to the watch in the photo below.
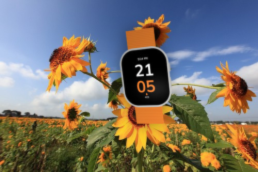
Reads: 21 h 05 min
